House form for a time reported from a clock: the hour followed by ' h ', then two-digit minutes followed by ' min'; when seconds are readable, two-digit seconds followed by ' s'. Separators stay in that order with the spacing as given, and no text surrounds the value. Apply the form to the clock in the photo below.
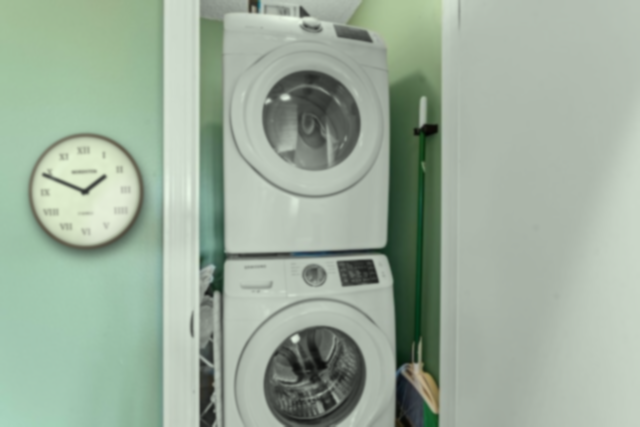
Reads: 1 h 49 min
